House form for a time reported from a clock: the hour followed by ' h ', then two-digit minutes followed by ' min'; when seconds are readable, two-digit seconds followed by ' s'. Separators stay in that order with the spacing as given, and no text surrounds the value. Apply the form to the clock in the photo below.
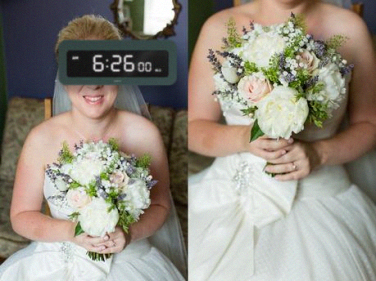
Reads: 6 h 26 min 00 s
